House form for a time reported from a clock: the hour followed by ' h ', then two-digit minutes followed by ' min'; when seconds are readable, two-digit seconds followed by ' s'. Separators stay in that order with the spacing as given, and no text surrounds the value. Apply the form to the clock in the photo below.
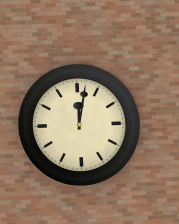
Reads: 12 h 02 min
